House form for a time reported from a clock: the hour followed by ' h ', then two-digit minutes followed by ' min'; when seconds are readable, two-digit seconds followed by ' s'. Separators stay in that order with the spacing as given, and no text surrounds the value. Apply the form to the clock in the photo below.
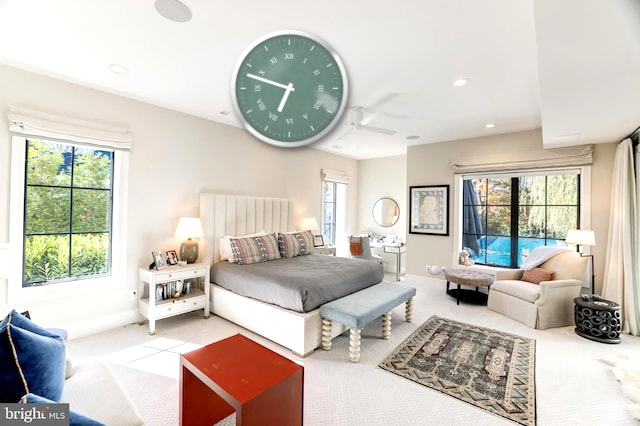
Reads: 6 h 48 min
